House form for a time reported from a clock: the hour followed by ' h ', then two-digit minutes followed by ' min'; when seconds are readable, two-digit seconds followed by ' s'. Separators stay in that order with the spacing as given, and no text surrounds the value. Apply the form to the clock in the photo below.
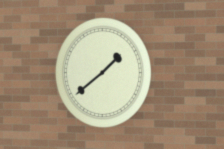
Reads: 1 h 39 min
